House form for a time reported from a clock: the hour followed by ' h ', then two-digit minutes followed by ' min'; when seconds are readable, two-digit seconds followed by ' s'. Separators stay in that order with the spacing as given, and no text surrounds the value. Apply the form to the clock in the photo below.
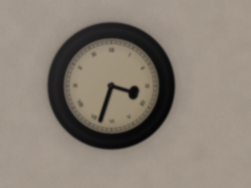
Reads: 3 h 33 min
